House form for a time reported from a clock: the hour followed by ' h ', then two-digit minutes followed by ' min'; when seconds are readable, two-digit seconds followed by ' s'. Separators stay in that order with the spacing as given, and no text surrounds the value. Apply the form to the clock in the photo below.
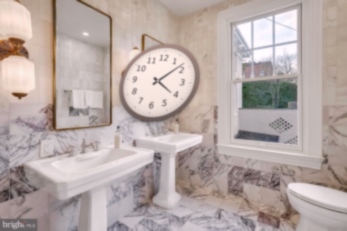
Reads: 4 h 08 min
